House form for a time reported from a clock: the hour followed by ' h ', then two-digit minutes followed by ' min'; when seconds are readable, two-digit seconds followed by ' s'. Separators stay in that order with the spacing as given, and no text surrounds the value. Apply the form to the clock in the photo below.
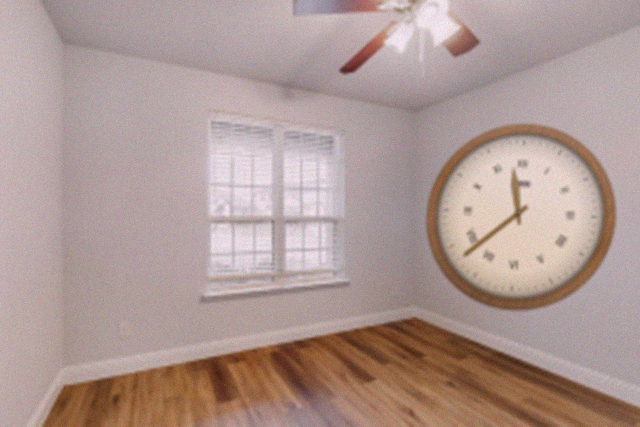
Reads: 11 h 38 min
